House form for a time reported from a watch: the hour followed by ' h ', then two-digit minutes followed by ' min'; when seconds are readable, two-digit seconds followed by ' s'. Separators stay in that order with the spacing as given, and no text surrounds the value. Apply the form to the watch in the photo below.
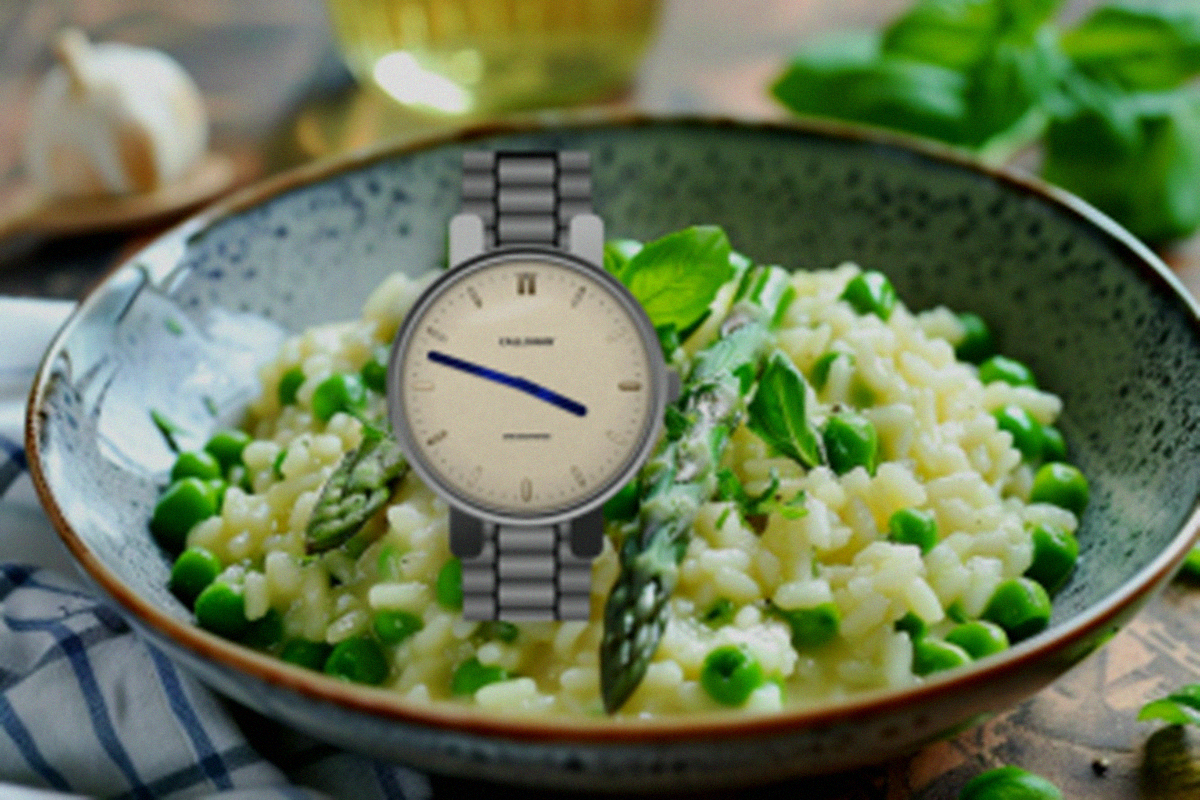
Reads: 3 h 48 min
